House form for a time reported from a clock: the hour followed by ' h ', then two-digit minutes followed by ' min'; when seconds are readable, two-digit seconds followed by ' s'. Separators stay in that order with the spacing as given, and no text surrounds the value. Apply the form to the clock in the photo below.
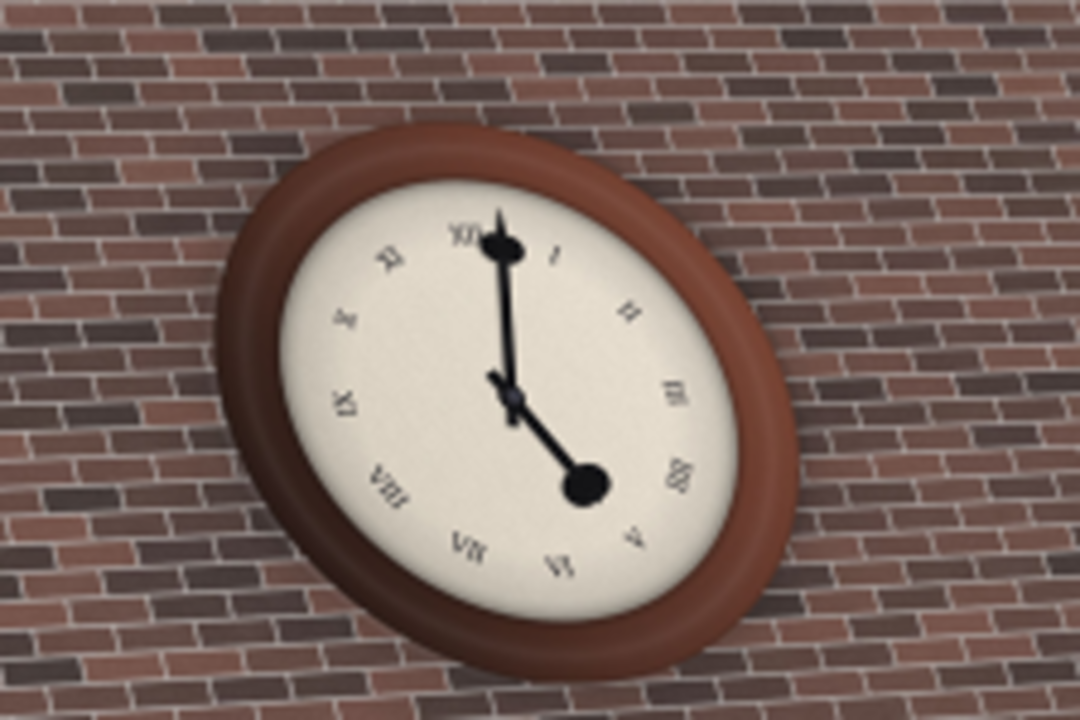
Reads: 5 h 02 min
